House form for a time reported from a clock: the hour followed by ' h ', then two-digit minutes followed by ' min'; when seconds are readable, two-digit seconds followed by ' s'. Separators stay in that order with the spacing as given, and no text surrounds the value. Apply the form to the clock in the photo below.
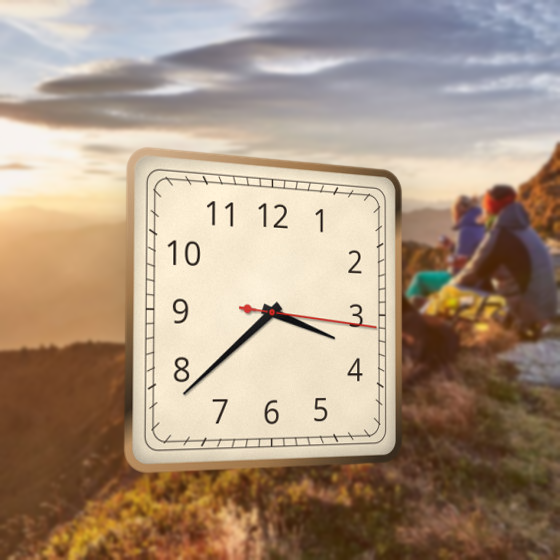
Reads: 3 h 38 min 16 s
